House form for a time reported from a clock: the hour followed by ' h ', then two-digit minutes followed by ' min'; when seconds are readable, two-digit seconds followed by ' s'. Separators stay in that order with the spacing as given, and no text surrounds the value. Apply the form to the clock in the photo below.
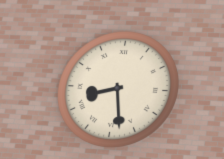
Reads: 8 h 28 min
